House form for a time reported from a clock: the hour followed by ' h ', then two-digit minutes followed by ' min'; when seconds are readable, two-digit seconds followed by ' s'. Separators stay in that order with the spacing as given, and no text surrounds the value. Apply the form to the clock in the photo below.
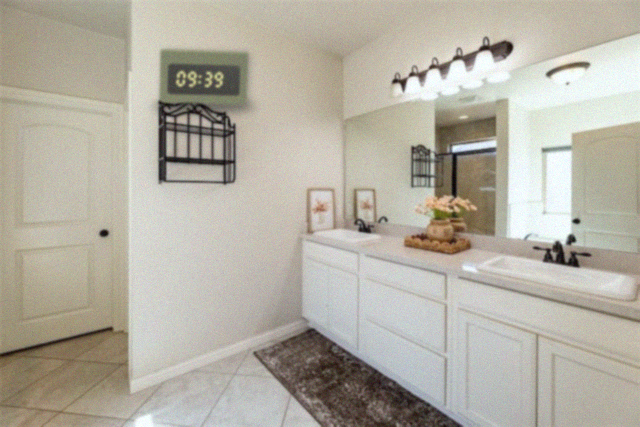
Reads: 9 h 39 min
